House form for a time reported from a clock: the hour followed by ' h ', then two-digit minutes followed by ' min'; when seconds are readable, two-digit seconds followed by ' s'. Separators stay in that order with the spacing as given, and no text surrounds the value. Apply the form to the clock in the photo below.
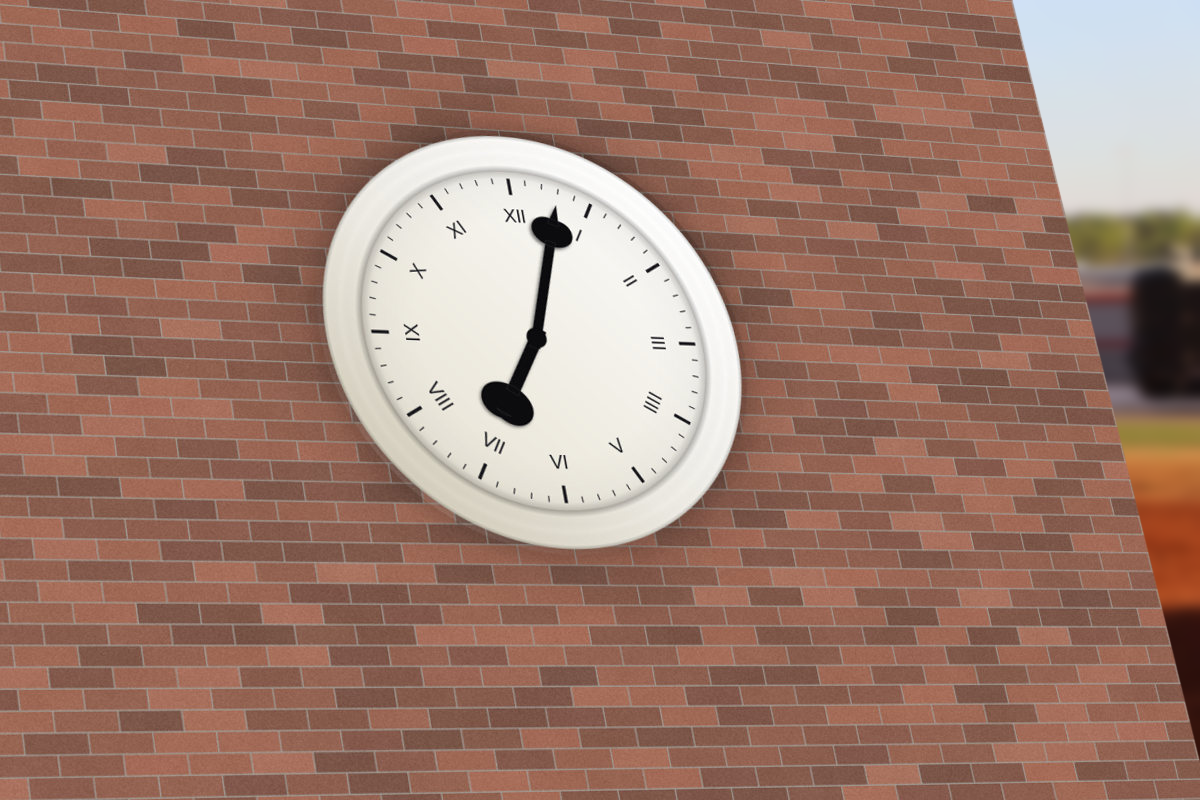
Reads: 7 h 03 min
